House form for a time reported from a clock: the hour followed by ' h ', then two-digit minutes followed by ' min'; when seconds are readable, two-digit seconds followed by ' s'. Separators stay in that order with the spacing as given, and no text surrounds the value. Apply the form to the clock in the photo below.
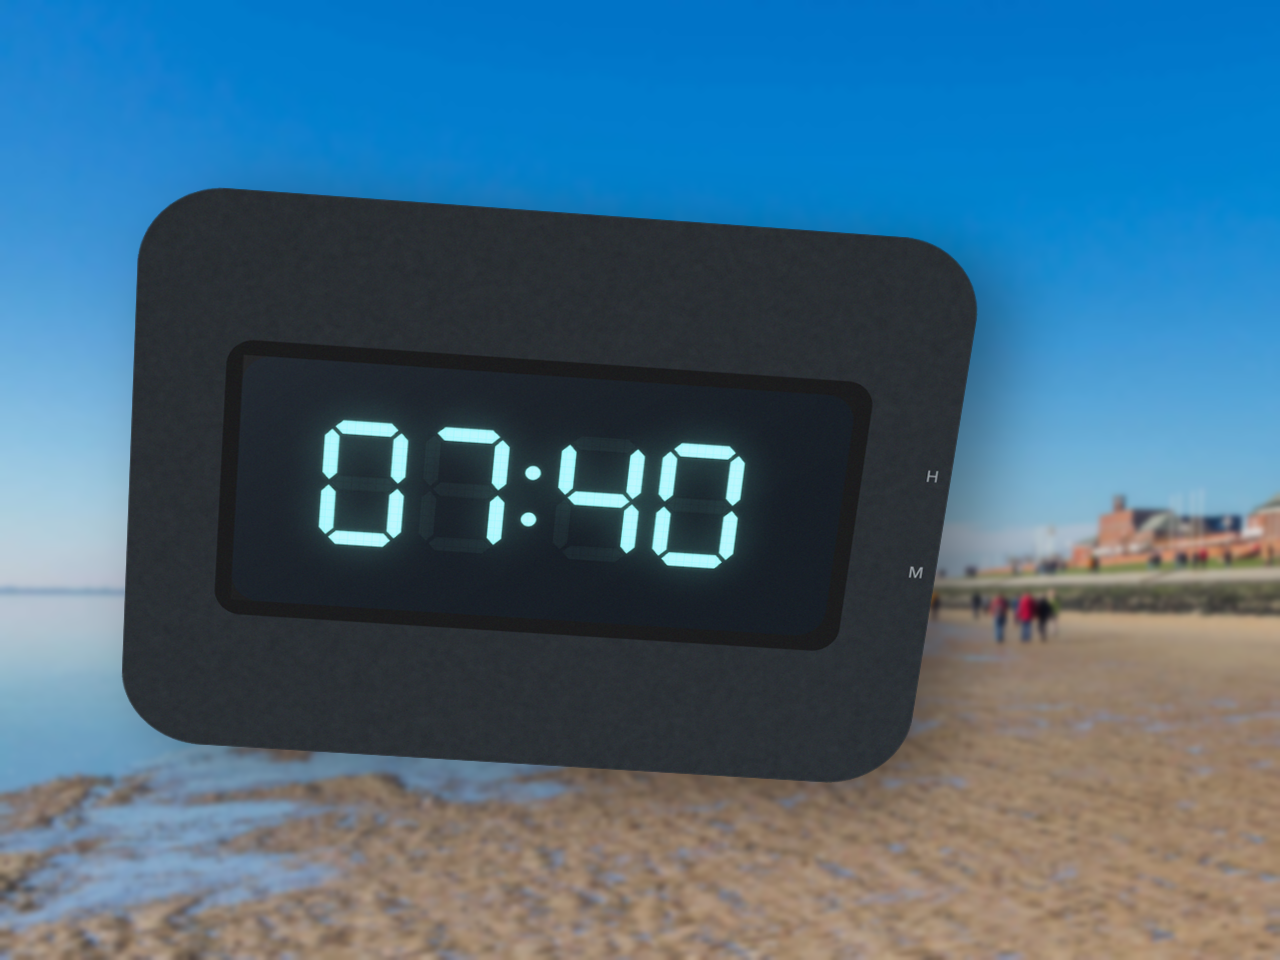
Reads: 7 h 40 min
